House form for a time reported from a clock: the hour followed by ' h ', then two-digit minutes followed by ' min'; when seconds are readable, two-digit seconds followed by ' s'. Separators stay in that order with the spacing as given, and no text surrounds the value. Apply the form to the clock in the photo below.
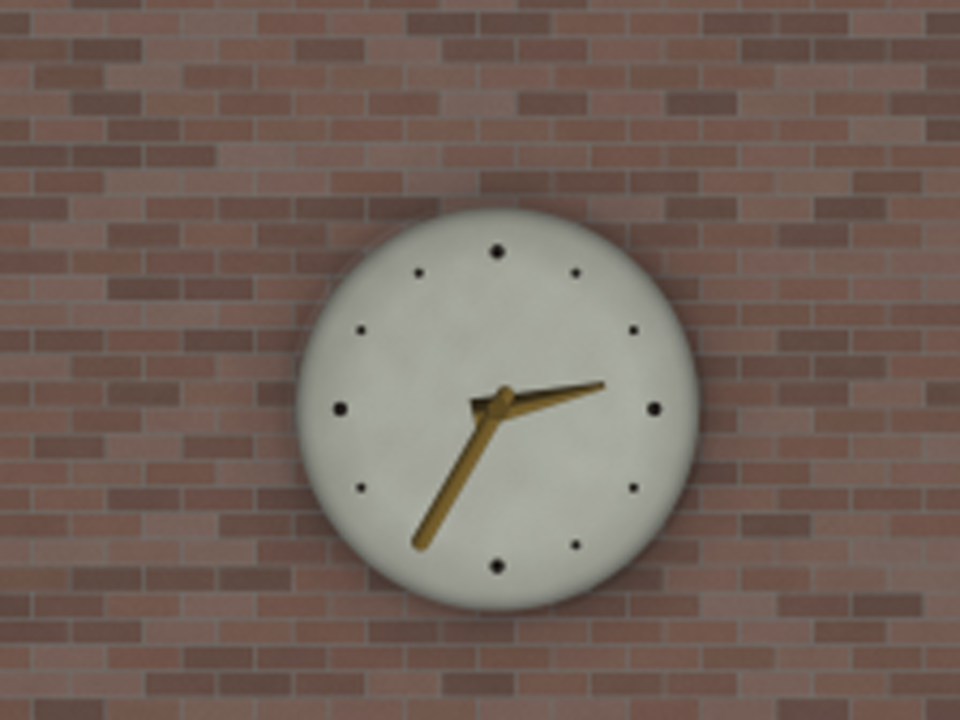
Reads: 2 h 35 min
